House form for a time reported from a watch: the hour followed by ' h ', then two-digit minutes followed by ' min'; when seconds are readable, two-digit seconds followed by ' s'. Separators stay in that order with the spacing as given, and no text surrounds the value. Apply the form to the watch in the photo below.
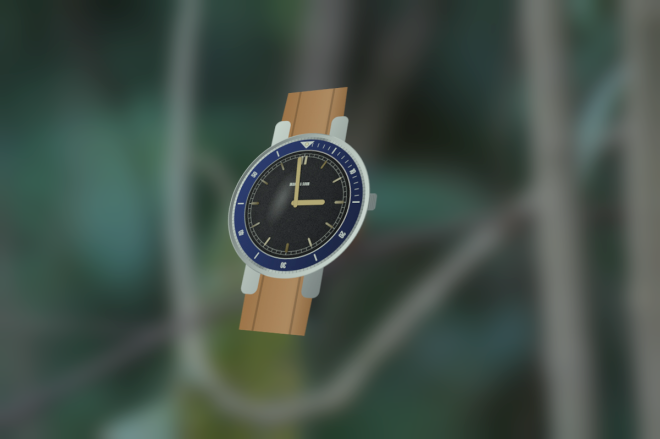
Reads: 2 h 59 min
